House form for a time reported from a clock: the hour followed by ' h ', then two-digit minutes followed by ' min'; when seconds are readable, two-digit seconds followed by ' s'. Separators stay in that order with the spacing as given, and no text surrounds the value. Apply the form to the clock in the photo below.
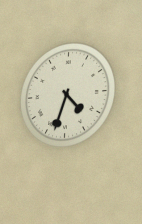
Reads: 4 h 33 min
